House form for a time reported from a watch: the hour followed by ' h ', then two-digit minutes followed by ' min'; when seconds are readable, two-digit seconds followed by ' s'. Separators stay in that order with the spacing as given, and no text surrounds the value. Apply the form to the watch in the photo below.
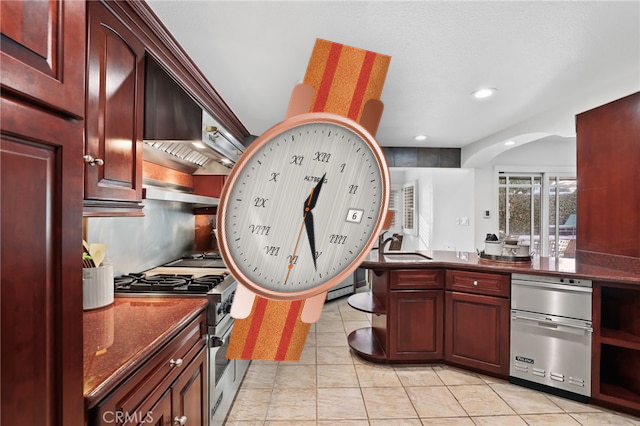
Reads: 12 h 25 min 30 s
